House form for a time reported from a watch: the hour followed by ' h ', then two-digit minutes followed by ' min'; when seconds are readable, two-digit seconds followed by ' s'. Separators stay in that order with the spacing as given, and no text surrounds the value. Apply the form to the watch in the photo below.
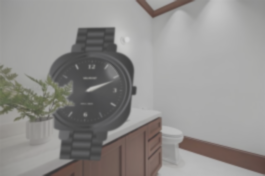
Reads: 2 h 11 min
